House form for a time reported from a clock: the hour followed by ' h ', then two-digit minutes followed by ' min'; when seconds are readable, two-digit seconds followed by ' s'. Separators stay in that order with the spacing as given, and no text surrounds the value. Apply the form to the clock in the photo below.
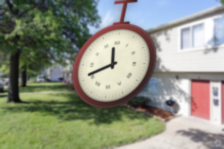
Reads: 11 h 41 min
